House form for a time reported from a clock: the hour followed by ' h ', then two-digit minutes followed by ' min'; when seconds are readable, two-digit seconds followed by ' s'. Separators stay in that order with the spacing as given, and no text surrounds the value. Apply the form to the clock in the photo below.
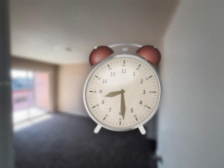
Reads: 8 h 29 min
